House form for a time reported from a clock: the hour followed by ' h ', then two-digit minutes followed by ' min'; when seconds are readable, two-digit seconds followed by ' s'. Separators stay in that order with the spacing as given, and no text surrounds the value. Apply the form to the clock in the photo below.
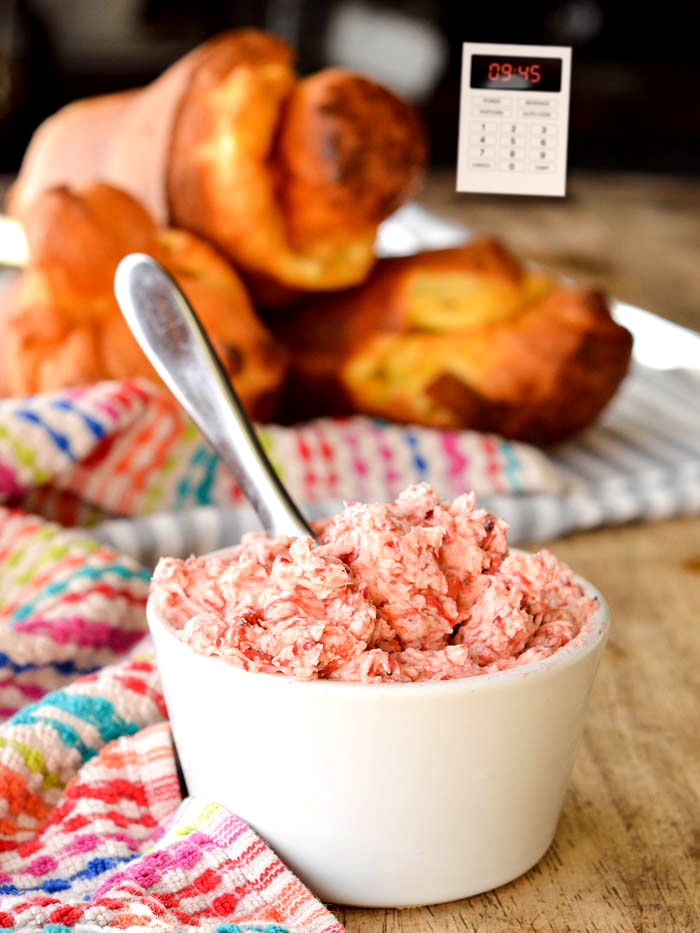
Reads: 9 h 45 min
